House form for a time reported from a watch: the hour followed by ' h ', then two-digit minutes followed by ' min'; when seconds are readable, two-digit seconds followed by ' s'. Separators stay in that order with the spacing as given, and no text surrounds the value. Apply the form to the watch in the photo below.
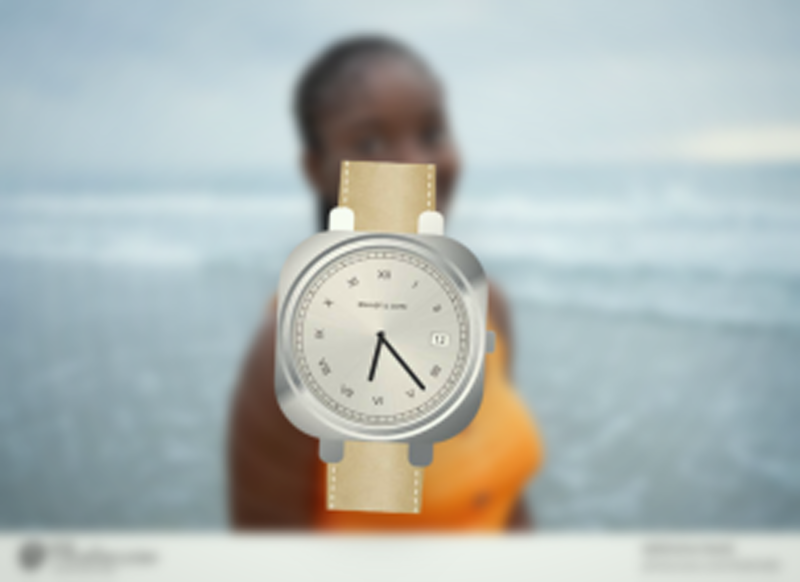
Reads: 6 h 23 min
